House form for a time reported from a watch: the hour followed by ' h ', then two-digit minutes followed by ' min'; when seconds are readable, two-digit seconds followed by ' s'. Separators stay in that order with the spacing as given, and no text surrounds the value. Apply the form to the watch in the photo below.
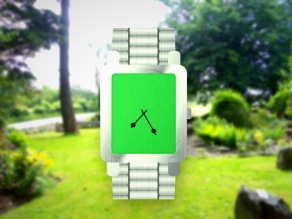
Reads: 7 h 25 min
